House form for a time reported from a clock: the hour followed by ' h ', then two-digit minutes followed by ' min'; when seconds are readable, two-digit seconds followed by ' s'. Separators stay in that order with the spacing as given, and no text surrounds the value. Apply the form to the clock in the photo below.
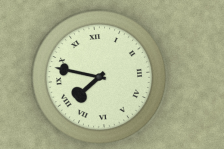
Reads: 7 h 48 min
